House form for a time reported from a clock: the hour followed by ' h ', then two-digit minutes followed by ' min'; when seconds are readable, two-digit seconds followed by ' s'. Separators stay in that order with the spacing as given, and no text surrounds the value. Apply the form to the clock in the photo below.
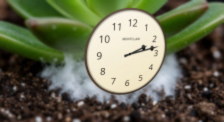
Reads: 2 h 13 min
